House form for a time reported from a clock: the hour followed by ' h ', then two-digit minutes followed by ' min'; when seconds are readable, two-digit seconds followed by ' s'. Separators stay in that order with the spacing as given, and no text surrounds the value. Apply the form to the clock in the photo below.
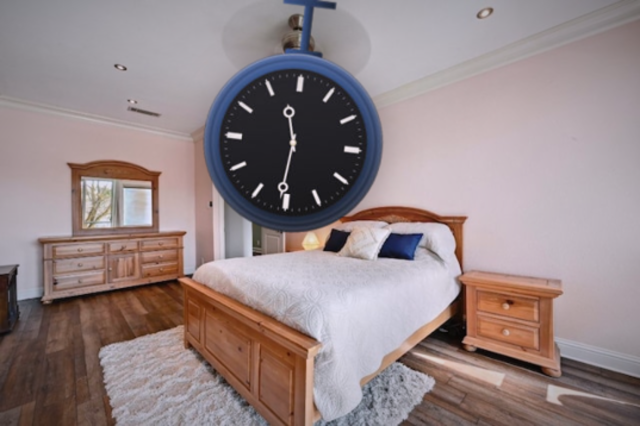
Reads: 11 h 31 min
